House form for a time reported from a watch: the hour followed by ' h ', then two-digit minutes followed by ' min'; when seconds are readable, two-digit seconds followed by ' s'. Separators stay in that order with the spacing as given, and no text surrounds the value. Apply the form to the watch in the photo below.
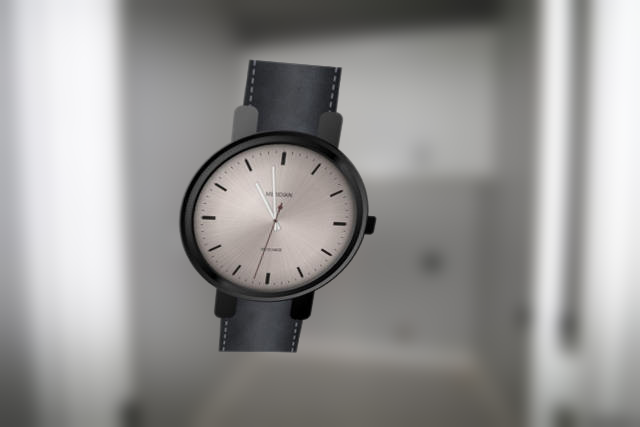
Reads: 10 h 58 min 32 s
